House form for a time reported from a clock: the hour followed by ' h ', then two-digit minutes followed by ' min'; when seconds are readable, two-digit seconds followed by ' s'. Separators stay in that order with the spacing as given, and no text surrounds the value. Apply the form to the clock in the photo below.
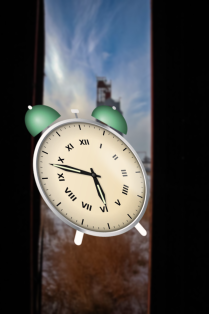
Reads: 5 h 48 min
